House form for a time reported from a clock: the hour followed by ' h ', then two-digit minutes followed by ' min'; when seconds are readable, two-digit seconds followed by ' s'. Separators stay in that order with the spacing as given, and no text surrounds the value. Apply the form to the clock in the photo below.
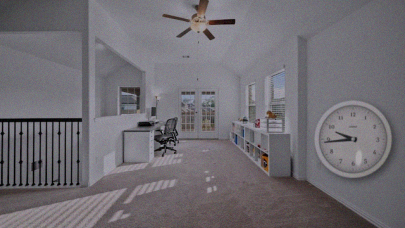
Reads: 9 h 44 min
